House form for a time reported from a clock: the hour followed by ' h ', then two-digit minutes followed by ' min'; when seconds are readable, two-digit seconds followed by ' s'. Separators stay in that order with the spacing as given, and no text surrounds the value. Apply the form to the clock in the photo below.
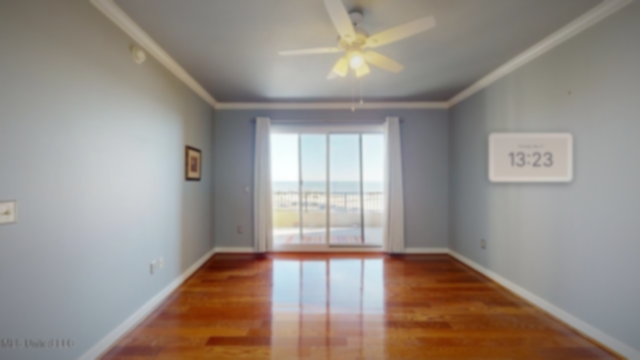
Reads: 13 h 23 min
